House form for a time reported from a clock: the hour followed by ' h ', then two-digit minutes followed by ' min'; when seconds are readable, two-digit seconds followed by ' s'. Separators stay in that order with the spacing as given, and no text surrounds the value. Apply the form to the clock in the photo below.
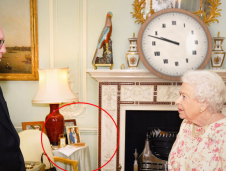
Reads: 9 h 48 min
